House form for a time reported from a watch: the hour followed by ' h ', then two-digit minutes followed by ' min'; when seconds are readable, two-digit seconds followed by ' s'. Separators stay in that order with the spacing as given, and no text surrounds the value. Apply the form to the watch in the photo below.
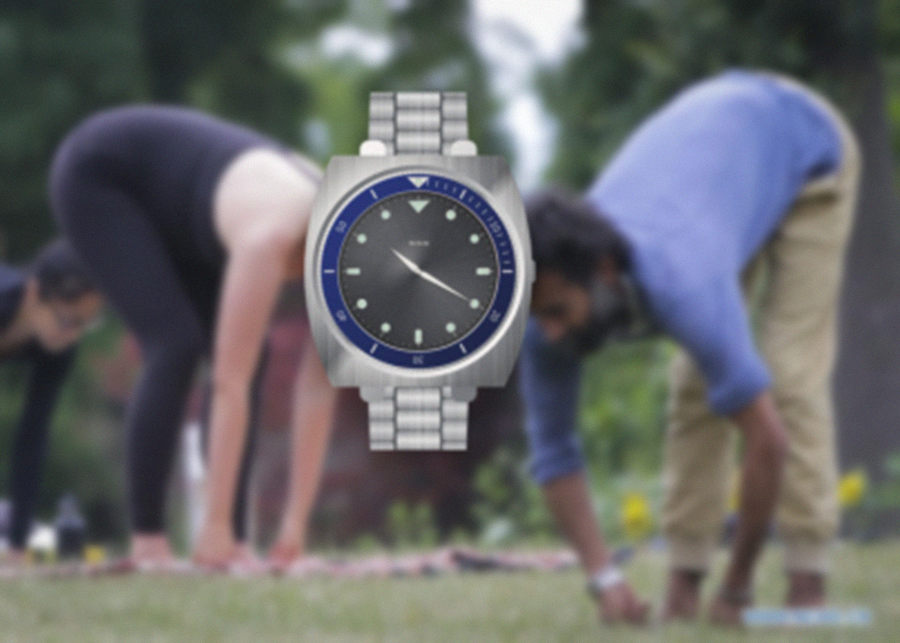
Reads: 10 h 20 min
